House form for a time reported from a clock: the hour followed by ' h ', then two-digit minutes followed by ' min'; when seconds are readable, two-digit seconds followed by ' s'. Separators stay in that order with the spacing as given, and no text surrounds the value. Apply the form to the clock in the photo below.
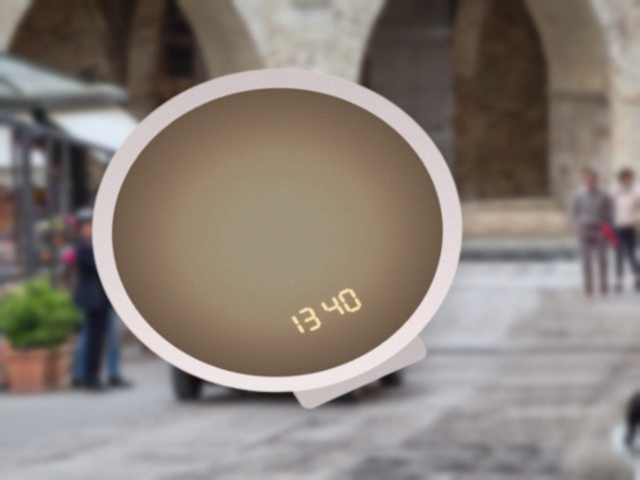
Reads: 13 h 40 min
